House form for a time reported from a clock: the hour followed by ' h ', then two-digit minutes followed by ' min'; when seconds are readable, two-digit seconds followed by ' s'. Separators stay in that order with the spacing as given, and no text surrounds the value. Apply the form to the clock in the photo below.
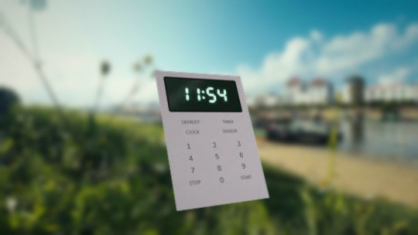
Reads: 11 h 54 min
